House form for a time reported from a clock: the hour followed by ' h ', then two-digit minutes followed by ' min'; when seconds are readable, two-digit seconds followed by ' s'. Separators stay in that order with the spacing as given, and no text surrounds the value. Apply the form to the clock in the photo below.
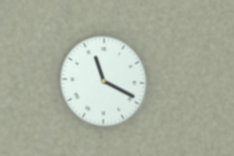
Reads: 11 h 19 min
